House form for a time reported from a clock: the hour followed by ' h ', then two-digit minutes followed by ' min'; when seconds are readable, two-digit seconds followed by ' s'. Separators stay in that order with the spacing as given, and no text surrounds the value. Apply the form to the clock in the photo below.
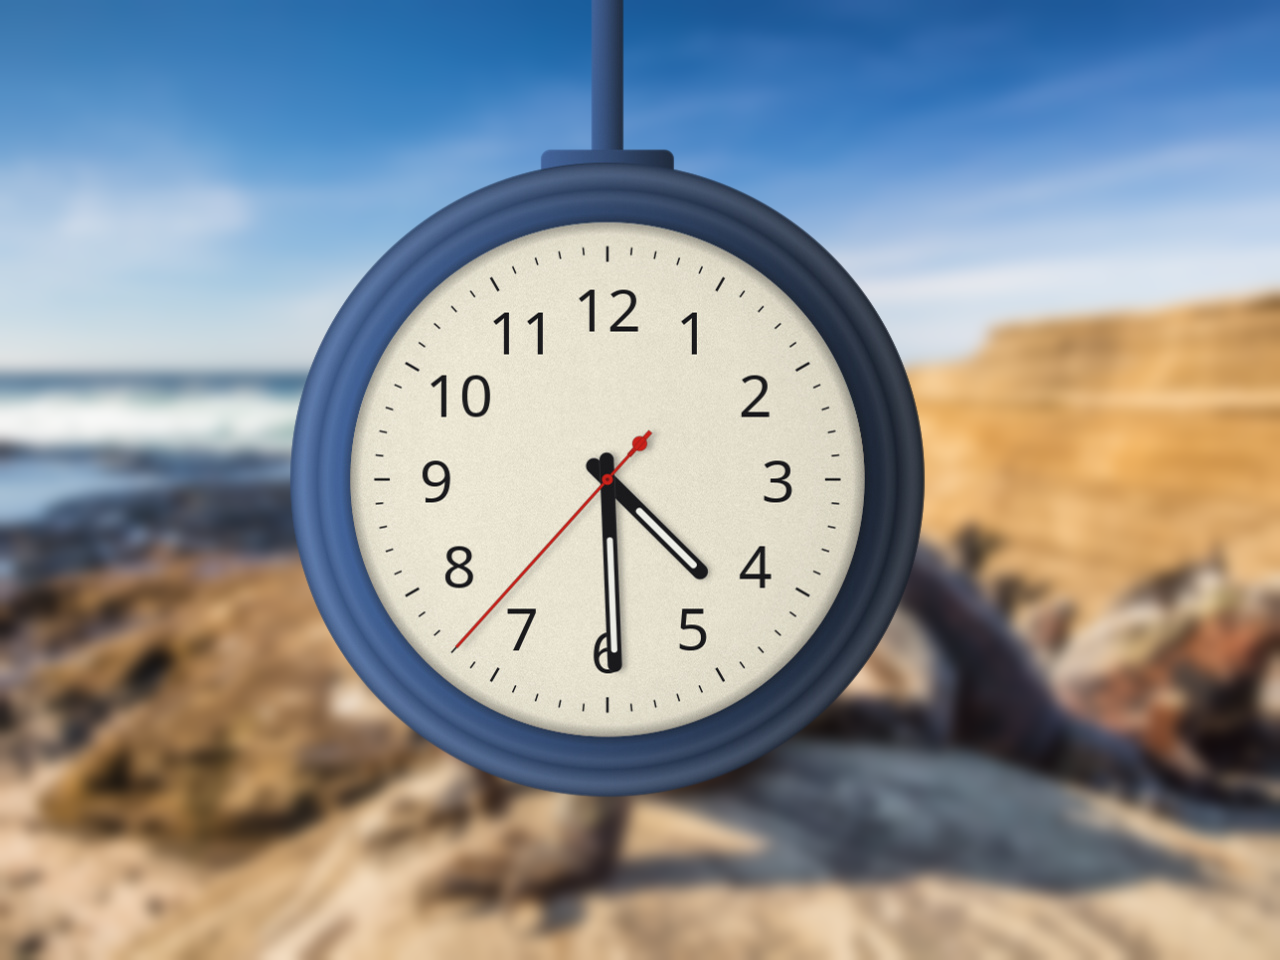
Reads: 4 h 29 min 37 s
